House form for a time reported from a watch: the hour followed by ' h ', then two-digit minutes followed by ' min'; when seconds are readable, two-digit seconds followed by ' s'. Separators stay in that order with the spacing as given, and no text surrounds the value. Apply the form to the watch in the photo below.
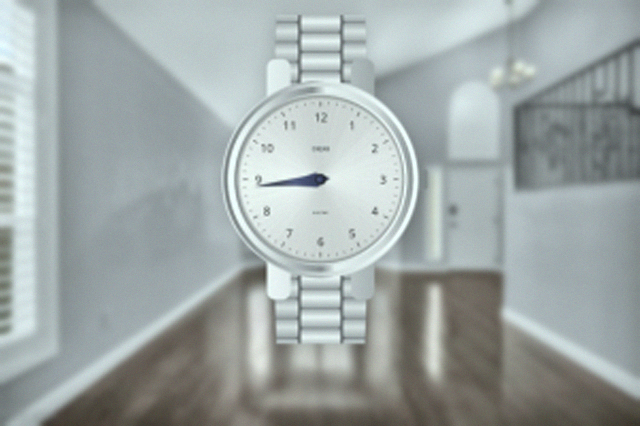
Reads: 8 h 44 min
